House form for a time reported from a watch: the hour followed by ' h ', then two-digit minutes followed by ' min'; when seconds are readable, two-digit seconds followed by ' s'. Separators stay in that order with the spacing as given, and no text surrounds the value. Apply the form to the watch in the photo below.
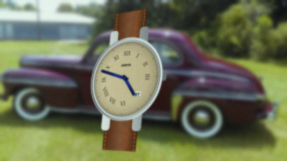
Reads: 4 h 48 min
